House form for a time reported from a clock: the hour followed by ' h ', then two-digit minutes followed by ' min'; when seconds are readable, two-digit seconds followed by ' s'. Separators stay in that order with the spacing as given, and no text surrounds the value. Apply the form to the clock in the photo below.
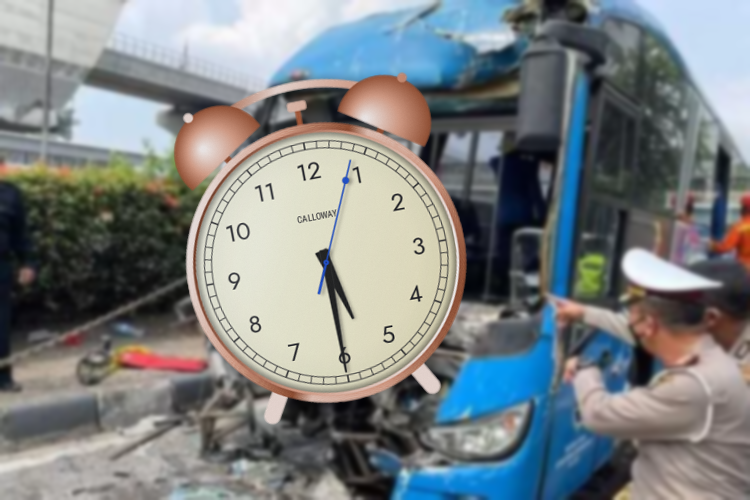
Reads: 5 h 30 min 04 s
